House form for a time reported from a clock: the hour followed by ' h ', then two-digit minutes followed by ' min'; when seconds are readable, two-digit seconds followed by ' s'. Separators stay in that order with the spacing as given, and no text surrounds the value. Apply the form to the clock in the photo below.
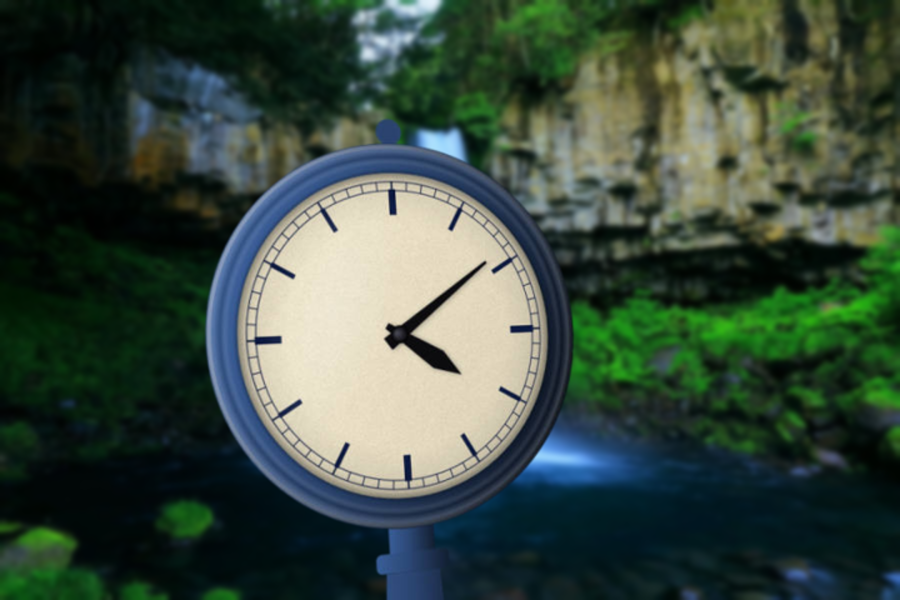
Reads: 4 h 09 min
